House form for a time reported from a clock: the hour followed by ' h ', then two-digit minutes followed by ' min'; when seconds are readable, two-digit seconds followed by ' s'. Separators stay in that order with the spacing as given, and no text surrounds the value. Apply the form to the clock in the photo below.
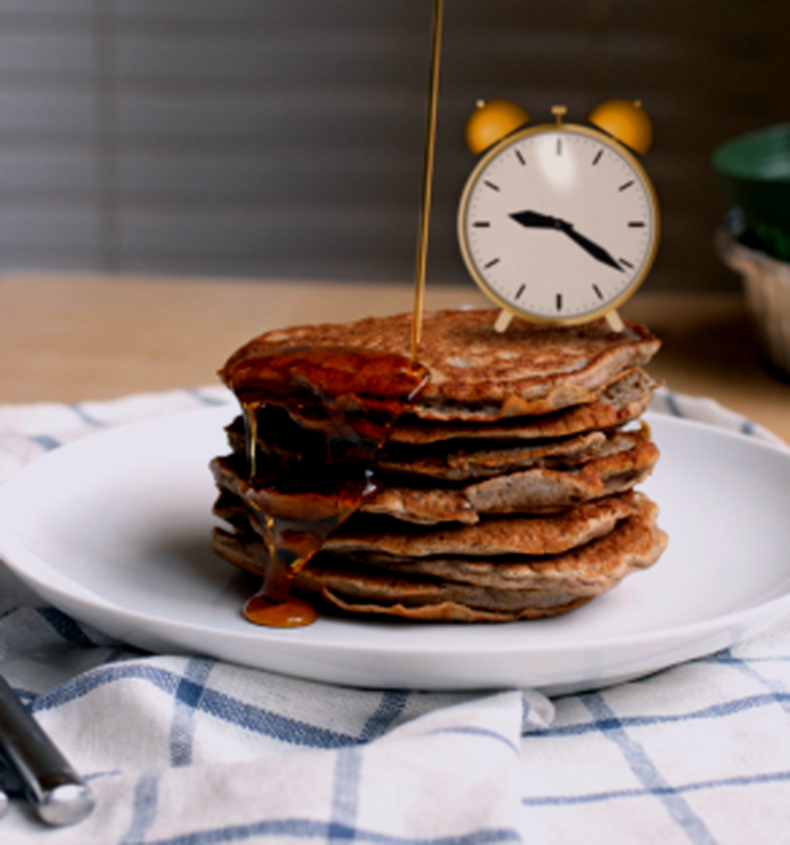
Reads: 9 h 21 min
